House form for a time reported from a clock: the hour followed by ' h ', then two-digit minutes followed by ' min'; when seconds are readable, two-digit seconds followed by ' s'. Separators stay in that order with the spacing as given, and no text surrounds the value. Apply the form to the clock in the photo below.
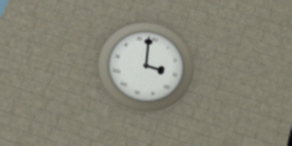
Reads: 2 h 58 min
